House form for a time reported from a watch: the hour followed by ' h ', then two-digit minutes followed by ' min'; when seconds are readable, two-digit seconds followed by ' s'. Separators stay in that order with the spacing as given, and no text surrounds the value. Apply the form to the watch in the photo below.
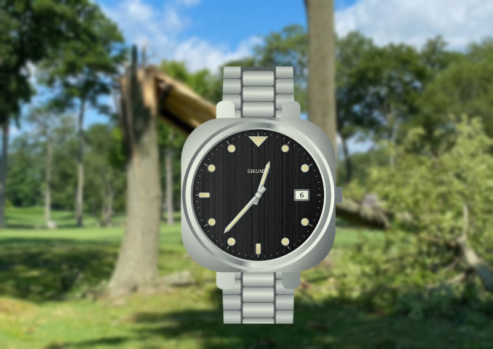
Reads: 12 h 37 min
